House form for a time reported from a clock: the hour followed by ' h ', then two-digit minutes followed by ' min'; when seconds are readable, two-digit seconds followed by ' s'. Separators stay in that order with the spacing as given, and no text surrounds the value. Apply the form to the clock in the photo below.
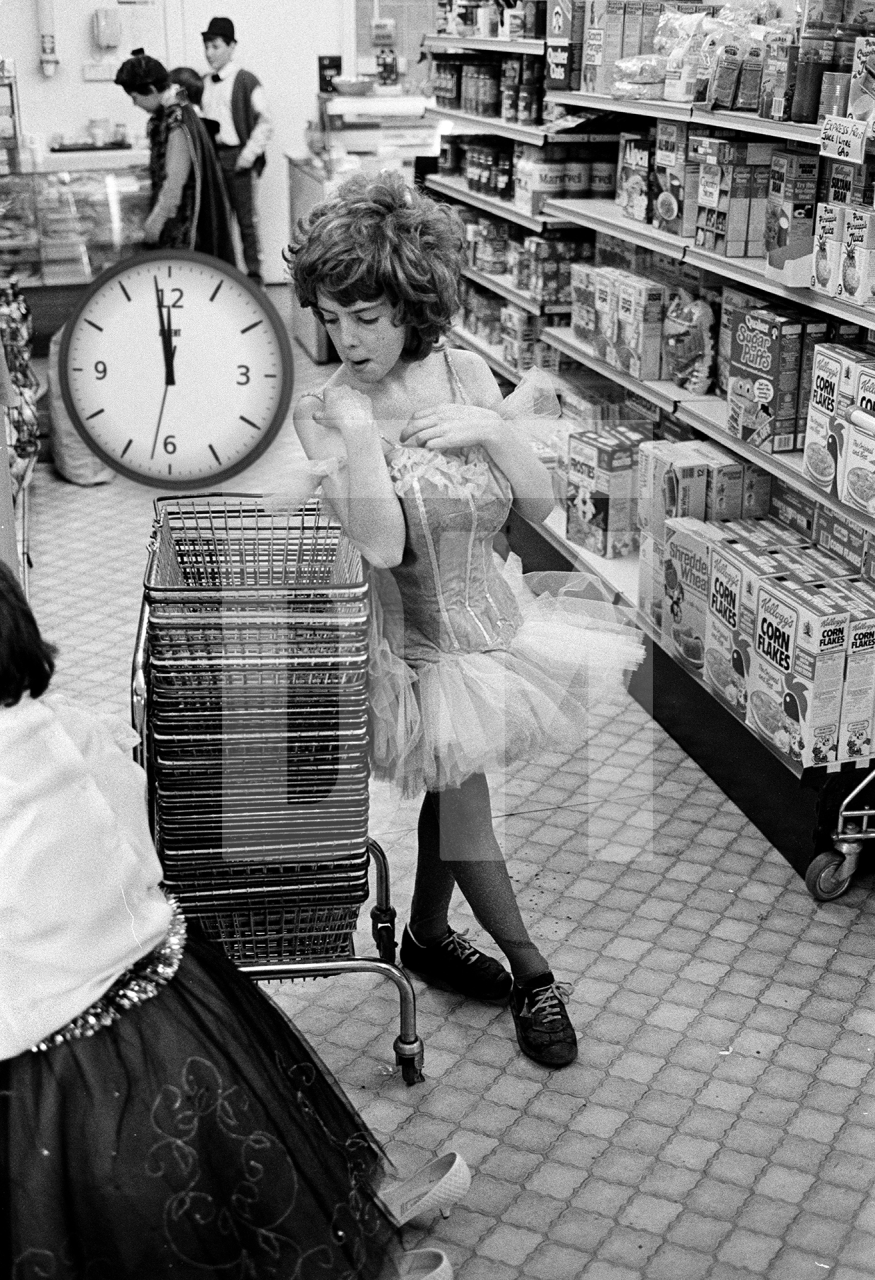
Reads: 11 h 58 min 32 s
